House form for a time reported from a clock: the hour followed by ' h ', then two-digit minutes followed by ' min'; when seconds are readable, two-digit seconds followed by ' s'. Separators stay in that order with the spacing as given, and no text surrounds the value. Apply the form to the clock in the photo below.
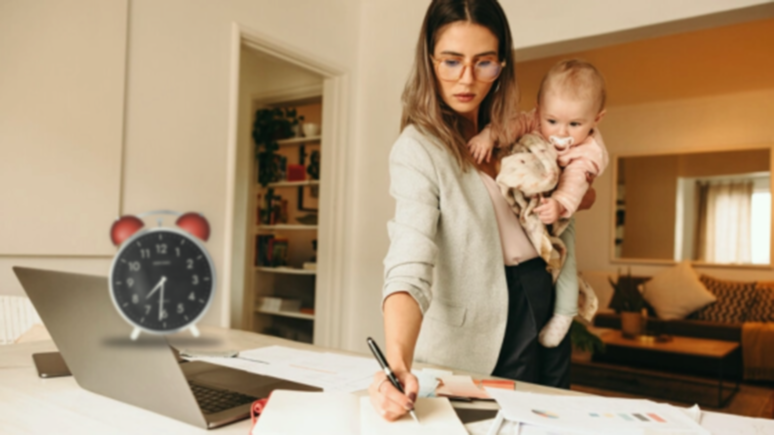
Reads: 7 h 31 min
